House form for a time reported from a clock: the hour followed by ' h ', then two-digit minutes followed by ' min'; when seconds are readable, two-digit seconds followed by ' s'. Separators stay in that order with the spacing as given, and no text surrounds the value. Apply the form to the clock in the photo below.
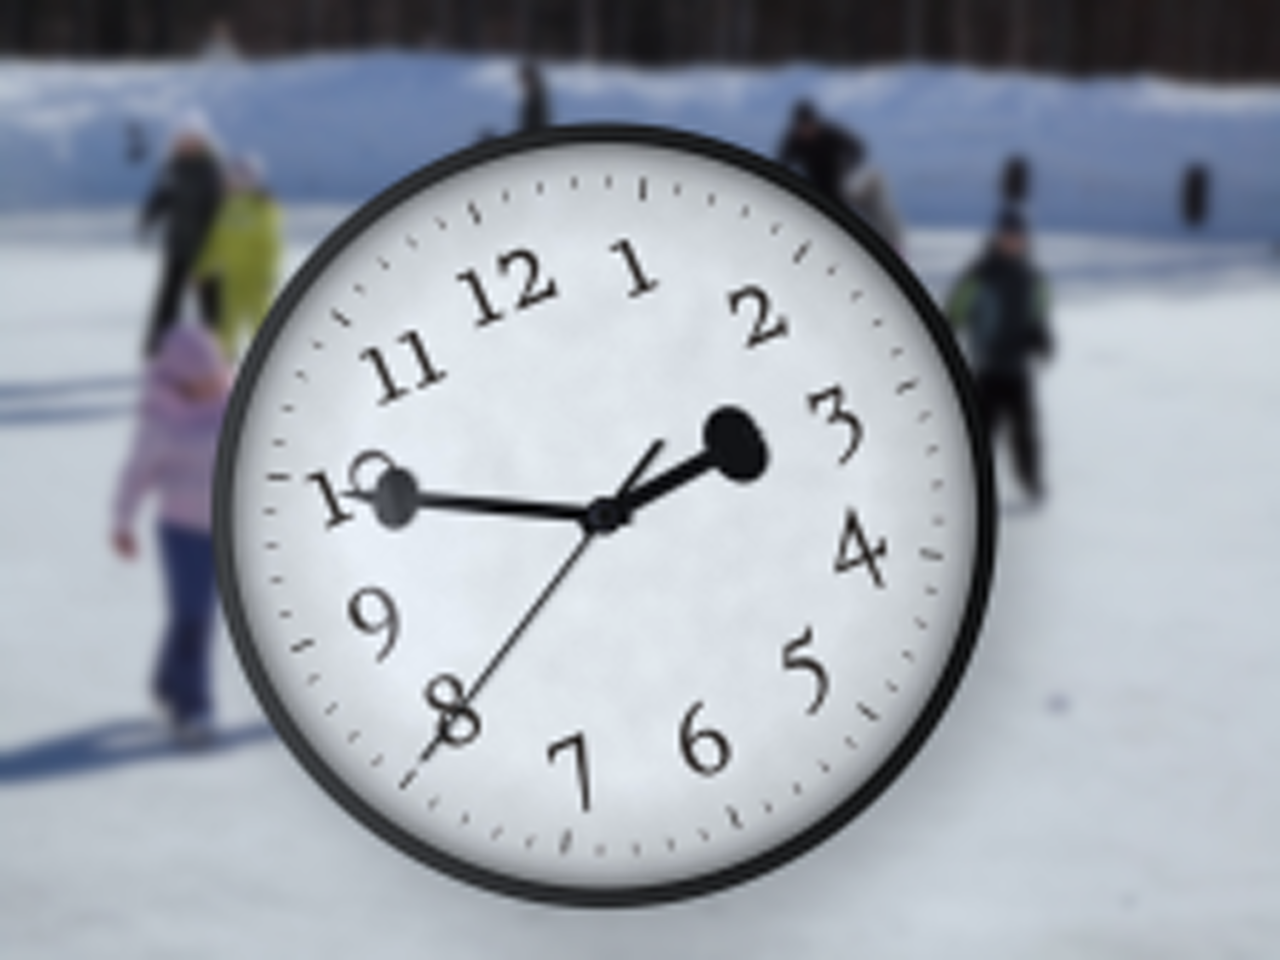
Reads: 2 h 49 min 40 s
